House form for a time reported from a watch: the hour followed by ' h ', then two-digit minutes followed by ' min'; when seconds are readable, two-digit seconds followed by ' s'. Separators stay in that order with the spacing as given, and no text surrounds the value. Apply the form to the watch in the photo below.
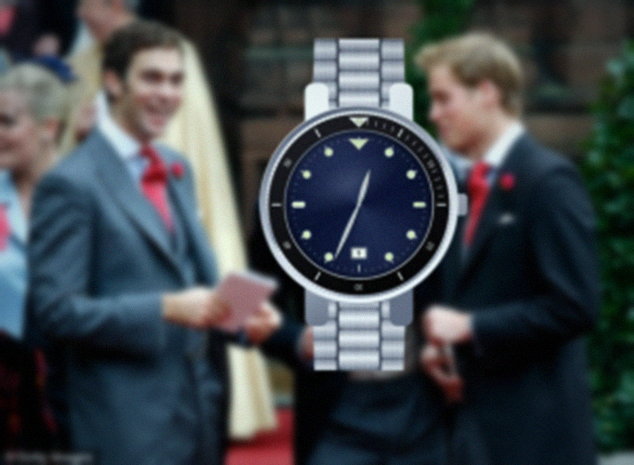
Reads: 12 h 34 min
